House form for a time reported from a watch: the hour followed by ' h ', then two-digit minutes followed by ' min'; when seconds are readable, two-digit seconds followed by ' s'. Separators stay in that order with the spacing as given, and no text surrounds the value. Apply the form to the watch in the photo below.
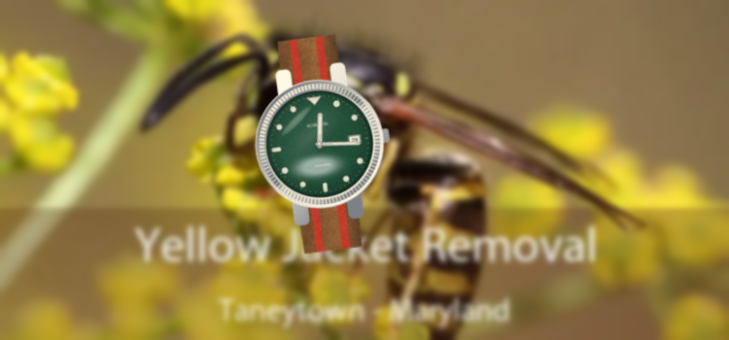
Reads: 12 h 16 min
